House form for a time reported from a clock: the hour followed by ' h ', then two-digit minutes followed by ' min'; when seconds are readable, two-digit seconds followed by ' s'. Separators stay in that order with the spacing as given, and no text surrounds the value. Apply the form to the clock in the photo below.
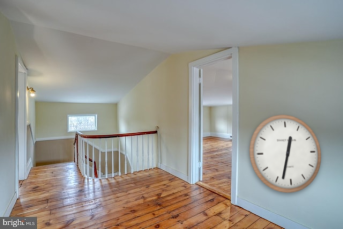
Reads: 12 h 33 min
